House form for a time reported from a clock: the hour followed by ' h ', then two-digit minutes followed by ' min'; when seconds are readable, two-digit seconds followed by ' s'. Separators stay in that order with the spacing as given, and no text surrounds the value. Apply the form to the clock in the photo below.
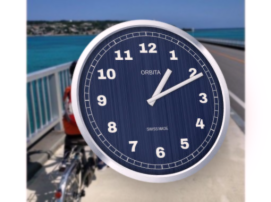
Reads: 1 h 11 min
